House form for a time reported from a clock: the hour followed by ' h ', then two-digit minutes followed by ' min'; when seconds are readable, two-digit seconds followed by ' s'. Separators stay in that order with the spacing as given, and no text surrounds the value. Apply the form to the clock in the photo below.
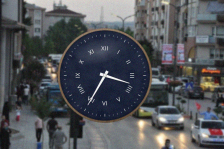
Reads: 3 h 35 min
